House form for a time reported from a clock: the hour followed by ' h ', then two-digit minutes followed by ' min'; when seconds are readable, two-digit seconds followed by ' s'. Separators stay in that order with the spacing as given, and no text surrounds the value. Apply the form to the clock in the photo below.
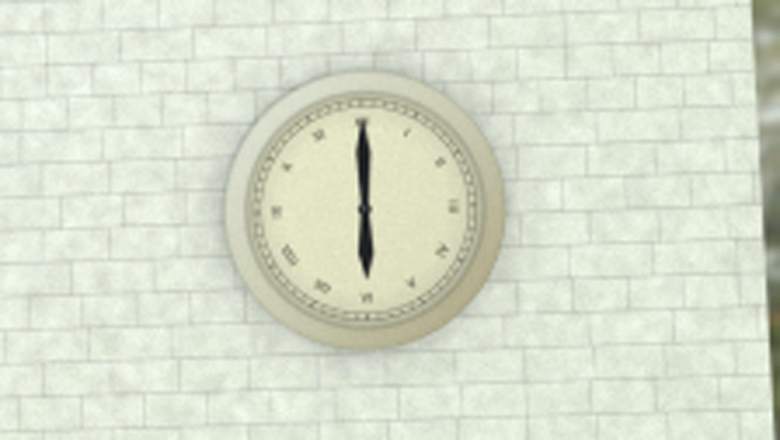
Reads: 6 h 00 min
